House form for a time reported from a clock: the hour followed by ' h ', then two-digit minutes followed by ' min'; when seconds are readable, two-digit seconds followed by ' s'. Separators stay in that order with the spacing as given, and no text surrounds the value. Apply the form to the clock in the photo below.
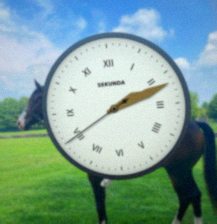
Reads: 2 h 11 min 40 s
